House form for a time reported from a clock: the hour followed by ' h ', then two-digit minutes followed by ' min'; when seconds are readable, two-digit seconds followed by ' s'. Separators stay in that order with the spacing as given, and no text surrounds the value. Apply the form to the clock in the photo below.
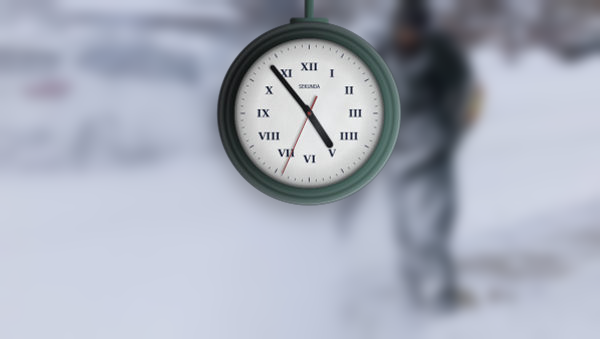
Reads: 4 h 53 min 34 s
